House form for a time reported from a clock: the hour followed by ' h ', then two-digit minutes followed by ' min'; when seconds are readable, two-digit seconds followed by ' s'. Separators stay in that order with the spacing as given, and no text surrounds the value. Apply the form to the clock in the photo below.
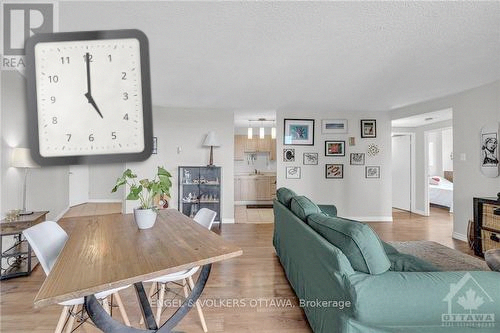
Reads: 5 h 00 min
